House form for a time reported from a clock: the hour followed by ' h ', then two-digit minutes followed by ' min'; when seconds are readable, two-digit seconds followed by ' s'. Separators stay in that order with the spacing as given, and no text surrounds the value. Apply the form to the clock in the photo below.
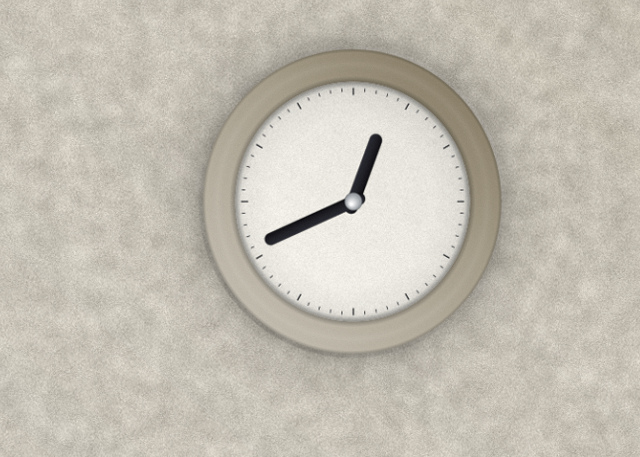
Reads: 12 h 41 min
